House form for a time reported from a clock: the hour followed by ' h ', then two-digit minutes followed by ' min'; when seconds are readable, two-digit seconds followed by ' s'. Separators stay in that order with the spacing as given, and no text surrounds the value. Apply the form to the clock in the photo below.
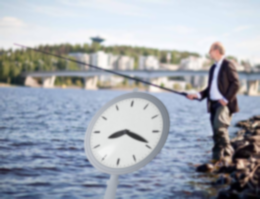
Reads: 8 h 19 min
